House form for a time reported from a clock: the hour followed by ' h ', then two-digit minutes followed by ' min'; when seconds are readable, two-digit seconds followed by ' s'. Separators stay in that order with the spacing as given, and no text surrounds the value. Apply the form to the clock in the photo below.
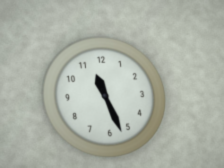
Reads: 11 h 27 min
